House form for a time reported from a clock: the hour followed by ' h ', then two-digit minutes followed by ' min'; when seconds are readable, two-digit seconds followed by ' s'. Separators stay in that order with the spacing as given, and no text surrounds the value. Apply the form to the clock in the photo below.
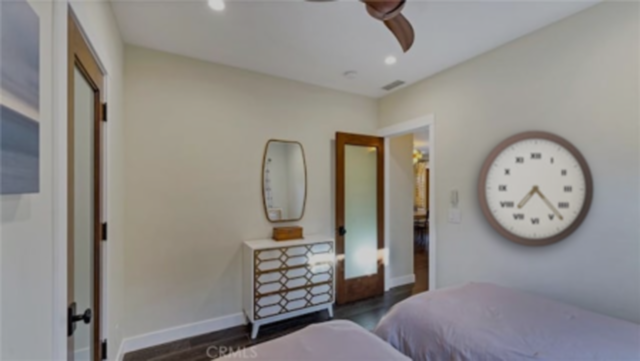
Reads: 7 h 23 min
